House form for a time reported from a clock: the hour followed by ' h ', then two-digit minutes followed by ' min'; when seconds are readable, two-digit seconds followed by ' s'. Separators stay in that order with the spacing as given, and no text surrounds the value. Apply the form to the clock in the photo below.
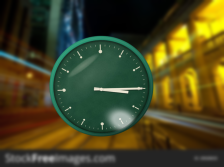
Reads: 3 h 15 min
